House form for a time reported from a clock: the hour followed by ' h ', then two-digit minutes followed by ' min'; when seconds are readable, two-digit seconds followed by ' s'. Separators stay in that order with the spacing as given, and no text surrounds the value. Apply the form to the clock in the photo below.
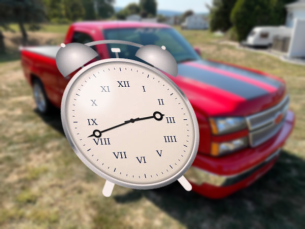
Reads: 2 h 42 min
